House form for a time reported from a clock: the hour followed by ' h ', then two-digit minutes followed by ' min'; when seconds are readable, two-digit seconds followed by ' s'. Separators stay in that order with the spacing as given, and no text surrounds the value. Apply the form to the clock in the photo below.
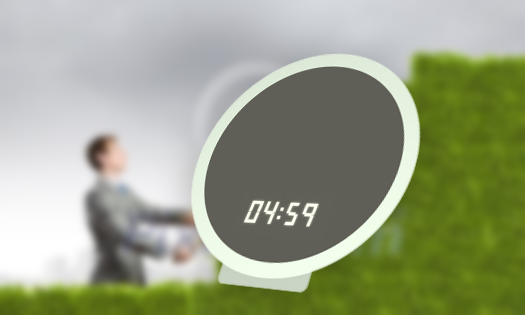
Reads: 4 h 59 min
